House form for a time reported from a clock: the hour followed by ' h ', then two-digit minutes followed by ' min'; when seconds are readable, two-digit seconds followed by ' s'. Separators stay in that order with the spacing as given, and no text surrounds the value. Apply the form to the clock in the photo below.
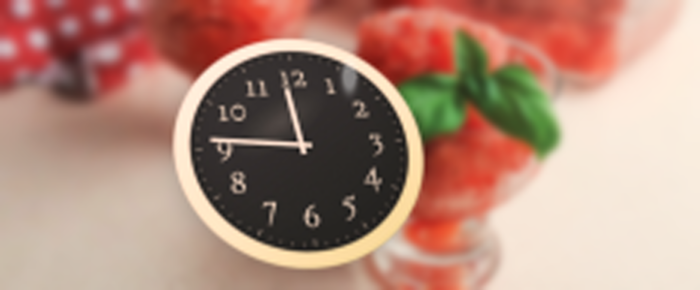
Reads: 11 h 46 min
